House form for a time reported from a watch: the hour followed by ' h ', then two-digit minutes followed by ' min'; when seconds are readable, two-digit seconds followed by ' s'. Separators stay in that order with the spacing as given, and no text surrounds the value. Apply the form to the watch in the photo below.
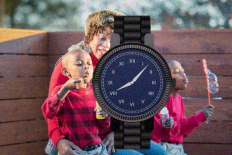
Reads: 8 h 07 min
